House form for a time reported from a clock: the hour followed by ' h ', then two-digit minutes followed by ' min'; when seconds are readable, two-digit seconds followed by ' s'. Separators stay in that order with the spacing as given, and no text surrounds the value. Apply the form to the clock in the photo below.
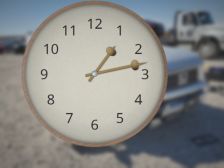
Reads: 1 h 13 min
